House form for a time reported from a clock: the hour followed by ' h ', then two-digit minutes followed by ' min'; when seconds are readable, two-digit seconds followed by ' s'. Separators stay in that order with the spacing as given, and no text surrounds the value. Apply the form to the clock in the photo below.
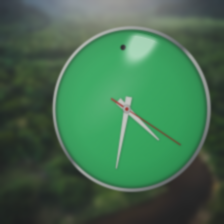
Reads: 4 h 32 min 21 s
